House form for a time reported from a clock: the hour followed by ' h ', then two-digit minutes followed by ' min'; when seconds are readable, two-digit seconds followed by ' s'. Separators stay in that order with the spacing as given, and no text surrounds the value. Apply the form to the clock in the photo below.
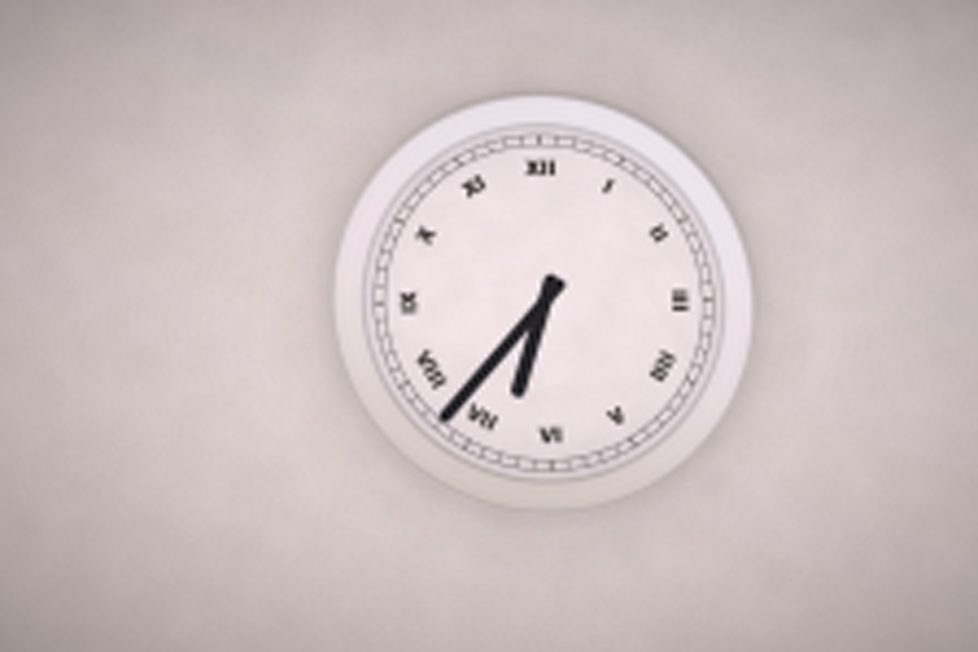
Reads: 6 h 37 min
